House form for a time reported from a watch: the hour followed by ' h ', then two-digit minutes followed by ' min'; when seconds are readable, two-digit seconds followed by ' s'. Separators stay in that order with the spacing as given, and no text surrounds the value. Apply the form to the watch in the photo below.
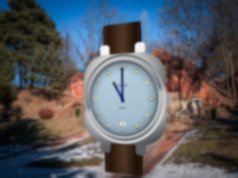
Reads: 11 h 00 min
